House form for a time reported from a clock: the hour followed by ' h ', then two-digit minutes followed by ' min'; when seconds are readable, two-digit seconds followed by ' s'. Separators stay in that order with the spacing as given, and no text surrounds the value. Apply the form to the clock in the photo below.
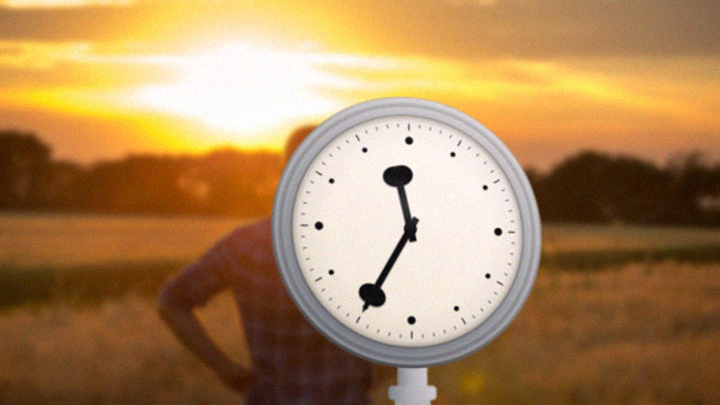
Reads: 11 h 35 min
